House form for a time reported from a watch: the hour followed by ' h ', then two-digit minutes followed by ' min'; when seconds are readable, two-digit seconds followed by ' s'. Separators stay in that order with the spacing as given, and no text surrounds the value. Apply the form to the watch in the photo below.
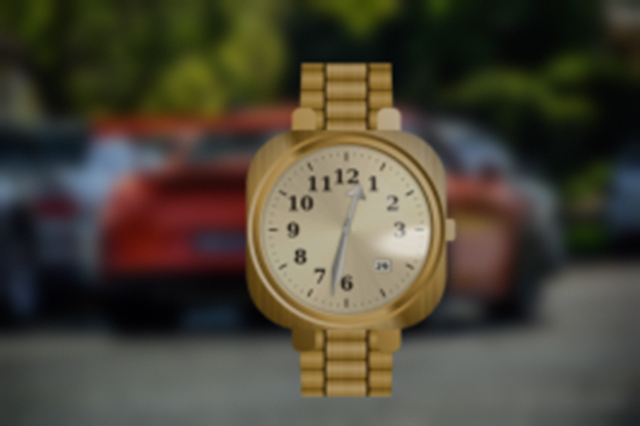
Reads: 12 h 32 min
